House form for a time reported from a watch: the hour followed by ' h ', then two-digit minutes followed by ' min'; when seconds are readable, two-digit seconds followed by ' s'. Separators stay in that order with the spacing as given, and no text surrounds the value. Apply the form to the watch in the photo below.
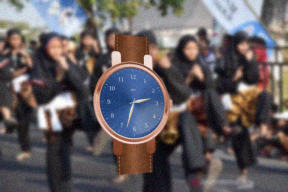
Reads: 2 h 33 min
